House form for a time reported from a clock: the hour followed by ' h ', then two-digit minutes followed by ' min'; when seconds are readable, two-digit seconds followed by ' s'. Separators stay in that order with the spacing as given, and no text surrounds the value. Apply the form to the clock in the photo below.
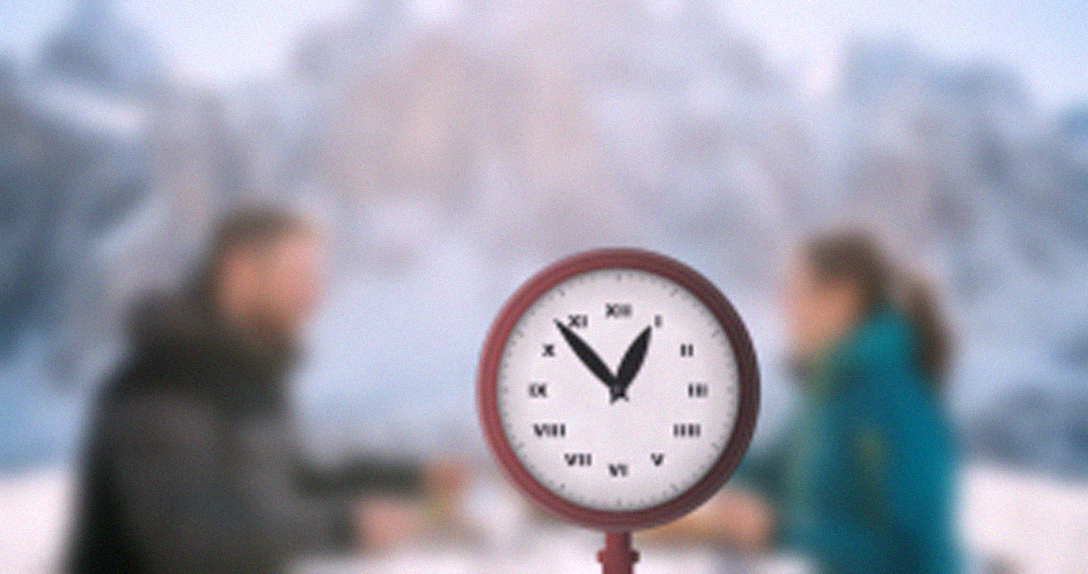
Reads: 12 h 53 min
